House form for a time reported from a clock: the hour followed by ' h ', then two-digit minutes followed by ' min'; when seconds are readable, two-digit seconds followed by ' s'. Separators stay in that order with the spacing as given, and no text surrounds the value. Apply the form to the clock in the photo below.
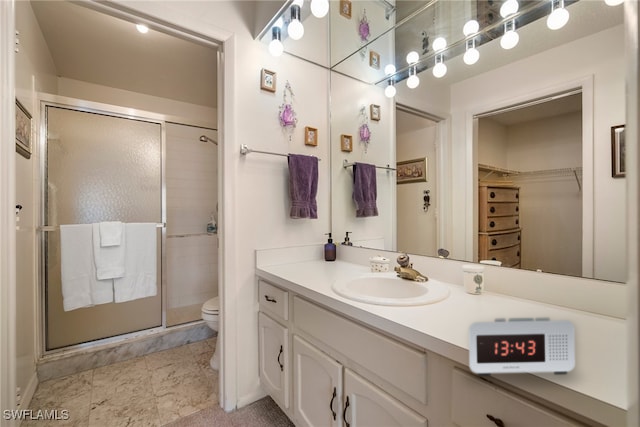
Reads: 13 h 43 min
